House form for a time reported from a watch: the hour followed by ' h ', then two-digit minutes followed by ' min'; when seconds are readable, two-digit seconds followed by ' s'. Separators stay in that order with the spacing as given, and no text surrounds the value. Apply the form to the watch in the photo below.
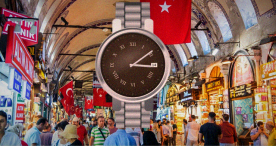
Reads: 3 h 09 min
